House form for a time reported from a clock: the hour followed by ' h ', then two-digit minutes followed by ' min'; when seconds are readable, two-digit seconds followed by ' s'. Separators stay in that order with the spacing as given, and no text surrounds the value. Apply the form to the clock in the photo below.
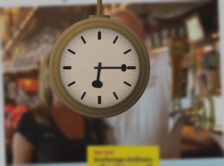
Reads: 6 h 15 min
